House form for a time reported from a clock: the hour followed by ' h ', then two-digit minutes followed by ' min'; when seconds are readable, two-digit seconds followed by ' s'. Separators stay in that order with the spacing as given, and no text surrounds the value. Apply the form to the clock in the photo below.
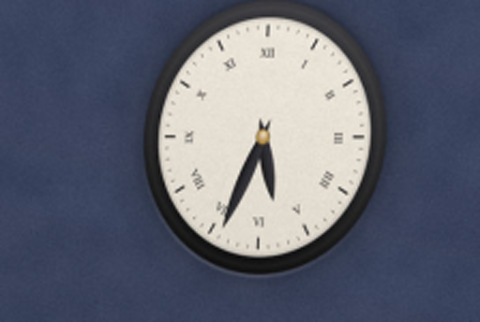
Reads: 5 h 34 min
